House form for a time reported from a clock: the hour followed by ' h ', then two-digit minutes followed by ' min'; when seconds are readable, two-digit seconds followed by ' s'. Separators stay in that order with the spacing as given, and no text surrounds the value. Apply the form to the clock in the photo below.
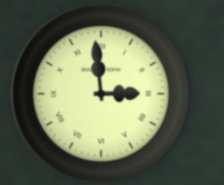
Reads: 2 h 59 min
